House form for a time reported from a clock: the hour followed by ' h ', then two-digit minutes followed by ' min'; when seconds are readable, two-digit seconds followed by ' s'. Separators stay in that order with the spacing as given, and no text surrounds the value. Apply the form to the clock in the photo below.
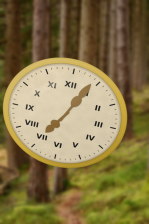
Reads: 7 h 04 min
